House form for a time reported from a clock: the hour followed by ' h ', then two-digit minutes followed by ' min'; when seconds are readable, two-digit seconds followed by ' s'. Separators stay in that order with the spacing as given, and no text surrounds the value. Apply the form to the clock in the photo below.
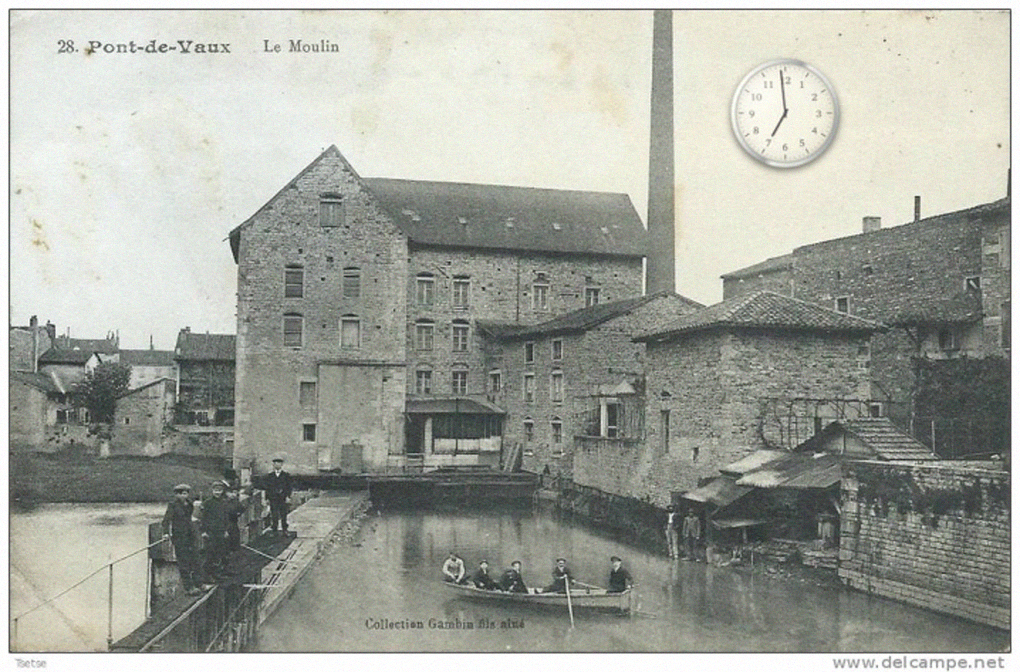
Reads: 6 h 59 min
